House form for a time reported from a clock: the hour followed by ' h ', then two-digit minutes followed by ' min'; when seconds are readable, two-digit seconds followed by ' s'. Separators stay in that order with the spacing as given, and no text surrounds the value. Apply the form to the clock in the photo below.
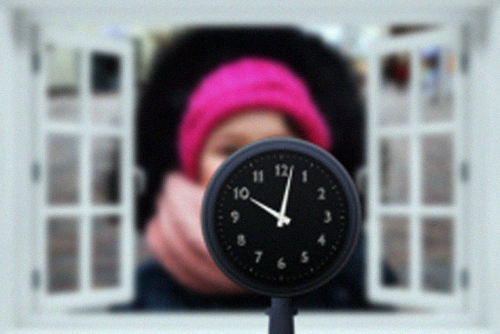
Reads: 10 h 02 min
